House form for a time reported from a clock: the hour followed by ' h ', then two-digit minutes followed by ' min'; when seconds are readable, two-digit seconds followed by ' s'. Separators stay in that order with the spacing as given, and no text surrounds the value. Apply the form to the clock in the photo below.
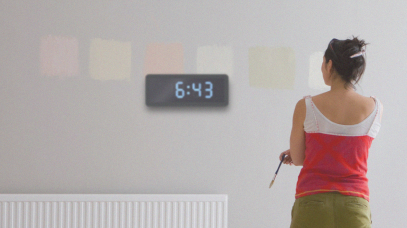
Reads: 6 h 43 min
